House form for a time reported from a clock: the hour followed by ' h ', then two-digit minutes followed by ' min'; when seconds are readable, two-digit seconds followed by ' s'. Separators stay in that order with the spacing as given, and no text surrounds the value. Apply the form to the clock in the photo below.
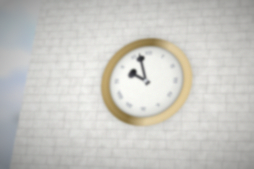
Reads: 9 h 57 min
